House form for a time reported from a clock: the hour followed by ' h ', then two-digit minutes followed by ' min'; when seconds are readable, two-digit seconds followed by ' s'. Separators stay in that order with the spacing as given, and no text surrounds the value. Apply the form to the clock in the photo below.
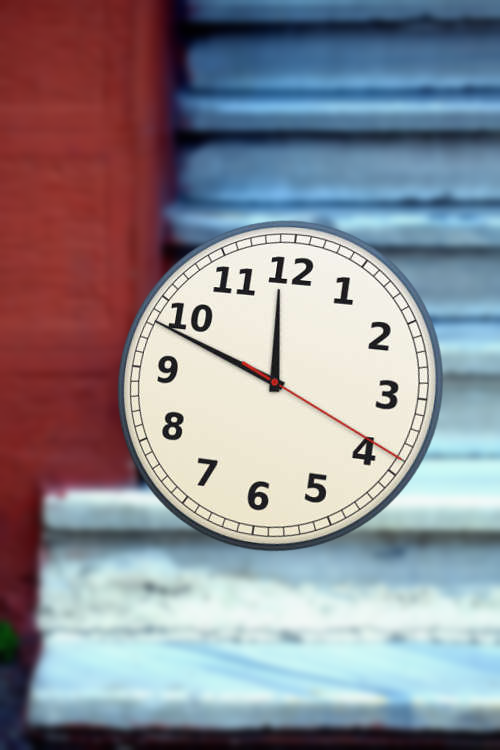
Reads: 11 h 48 min 19 s
